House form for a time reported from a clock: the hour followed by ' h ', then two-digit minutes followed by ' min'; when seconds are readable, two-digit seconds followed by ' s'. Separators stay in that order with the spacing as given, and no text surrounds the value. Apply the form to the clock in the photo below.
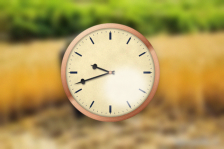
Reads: 9 h 42 min
